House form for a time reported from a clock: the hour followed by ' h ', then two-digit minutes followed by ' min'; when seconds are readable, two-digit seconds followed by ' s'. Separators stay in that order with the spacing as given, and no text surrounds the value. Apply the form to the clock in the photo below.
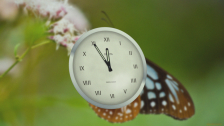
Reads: 11 h 55 min
